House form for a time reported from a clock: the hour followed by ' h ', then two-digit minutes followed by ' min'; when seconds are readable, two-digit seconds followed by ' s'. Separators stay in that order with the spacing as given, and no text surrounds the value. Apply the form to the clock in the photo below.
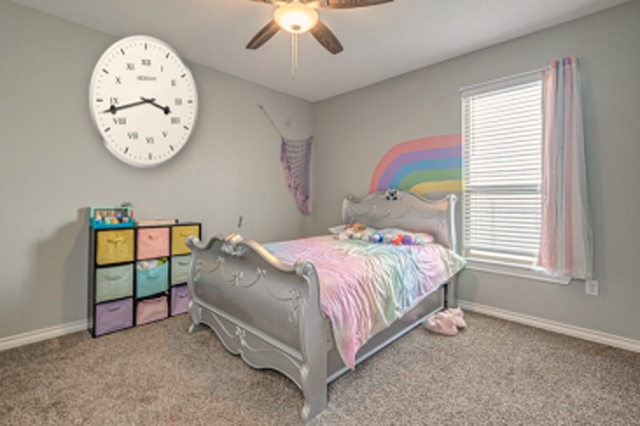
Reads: 3 h 43 min
